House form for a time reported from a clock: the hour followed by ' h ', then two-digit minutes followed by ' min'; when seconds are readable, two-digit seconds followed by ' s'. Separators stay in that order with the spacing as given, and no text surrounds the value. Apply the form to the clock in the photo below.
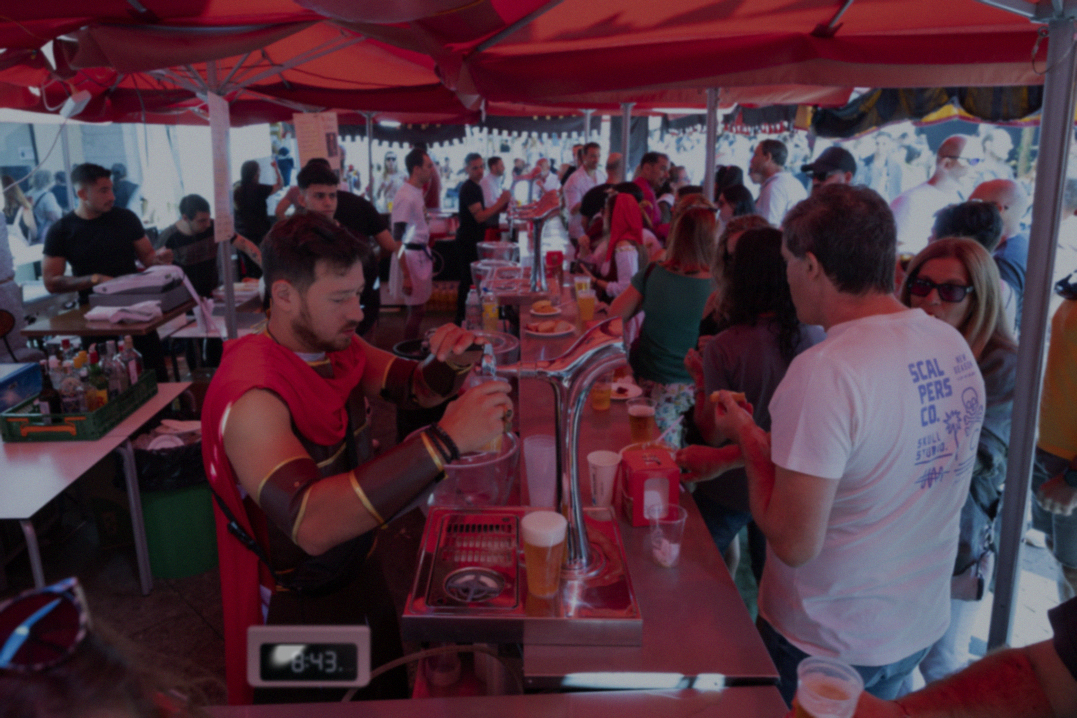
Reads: 8 h 43 min
